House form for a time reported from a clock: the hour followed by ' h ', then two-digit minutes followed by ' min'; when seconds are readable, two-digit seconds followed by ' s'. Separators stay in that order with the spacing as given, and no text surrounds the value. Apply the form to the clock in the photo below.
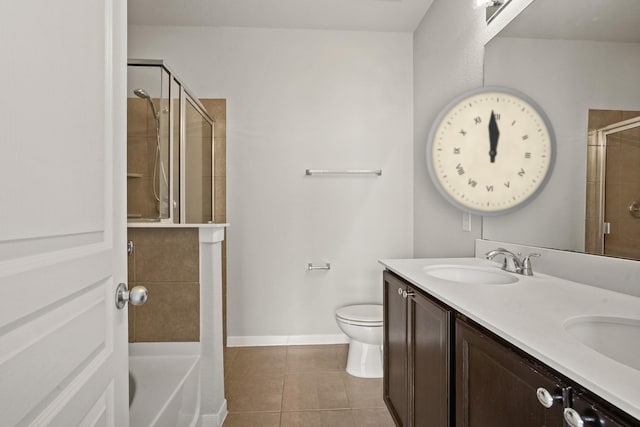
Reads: 11 h 59 min
